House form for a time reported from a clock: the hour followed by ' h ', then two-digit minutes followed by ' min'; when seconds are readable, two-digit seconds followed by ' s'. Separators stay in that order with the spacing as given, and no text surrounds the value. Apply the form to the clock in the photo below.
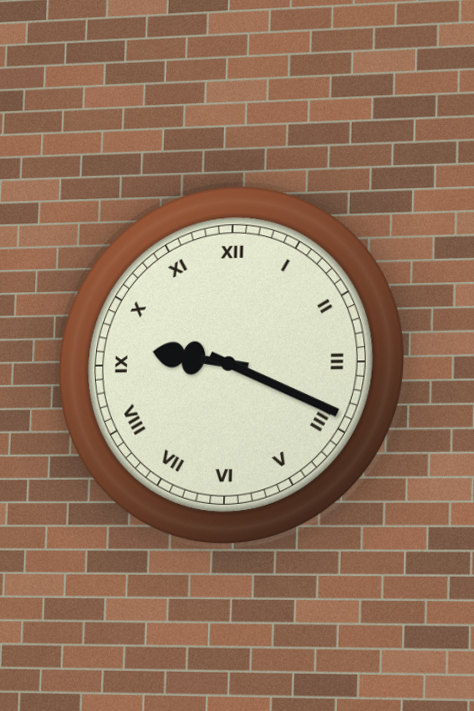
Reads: 9 h 19 min
